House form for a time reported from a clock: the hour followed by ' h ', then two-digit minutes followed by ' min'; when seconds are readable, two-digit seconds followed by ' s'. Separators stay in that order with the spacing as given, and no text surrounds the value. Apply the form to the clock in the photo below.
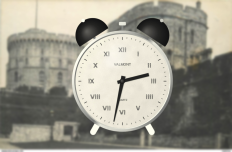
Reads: 2 h 32 min
